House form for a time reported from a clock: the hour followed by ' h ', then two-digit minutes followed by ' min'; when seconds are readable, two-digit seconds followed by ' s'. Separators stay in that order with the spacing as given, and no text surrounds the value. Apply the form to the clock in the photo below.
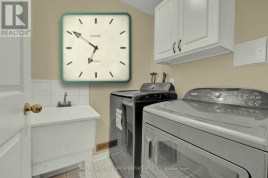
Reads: 6 h 51 min
